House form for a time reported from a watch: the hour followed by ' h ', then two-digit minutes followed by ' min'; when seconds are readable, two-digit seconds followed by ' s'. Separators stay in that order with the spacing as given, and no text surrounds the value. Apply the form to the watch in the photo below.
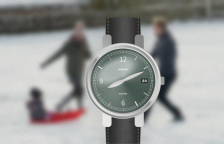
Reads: 8 h 11 min
